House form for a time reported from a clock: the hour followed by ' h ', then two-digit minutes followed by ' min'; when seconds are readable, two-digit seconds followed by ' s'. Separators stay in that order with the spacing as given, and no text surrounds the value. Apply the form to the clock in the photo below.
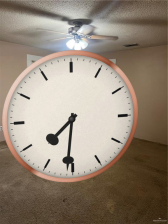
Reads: 7 h 31 min
